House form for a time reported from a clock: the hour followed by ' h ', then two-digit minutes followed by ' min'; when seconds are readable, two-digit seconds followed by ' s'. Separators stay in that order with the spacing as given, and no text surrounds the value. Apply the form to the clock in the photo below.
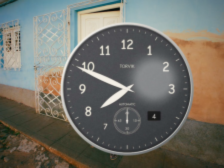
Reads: 7 h 49 min
